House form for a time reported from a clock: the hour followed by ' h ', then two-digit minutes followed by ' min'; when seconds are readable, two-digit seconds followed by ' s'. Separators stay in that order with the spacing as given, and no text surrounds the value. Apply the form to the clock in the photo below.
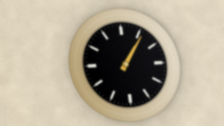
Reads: 1 h 06 min
